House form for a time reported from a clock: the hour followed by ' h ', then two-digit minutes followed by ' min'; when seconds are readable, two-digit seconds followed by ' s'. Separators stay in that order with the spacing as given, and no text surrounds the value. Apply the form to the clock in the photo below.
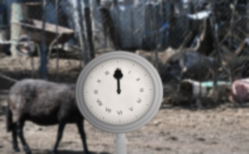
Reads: 12 h 00 min
